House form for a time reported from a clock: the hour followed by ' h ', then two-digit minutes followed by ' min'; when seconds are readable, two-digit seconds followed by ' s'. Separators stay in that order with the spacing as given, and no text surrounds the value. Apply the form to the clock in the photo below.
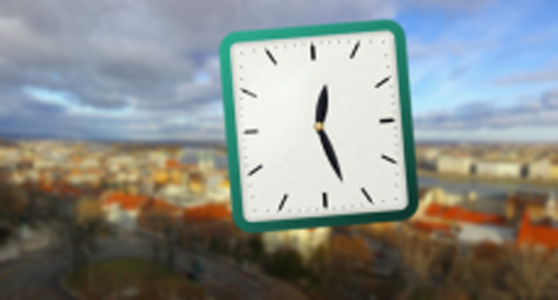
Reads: 12 h 27 min
